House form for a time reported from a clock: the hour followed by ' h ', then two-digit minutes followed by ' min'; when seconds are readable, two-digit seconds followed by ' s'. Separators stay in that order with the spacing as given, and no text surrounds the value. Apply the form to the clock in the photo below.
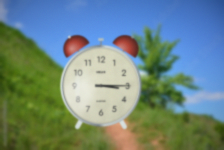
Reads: 3 h 15 min
